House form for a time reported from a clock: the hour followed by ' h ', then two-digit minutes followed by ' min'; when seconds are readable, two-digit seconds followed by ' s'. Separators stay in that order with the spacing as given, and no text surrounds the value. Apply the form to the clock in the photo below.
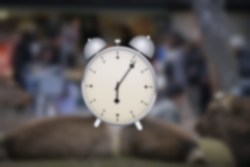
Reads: 6 h 06 min
